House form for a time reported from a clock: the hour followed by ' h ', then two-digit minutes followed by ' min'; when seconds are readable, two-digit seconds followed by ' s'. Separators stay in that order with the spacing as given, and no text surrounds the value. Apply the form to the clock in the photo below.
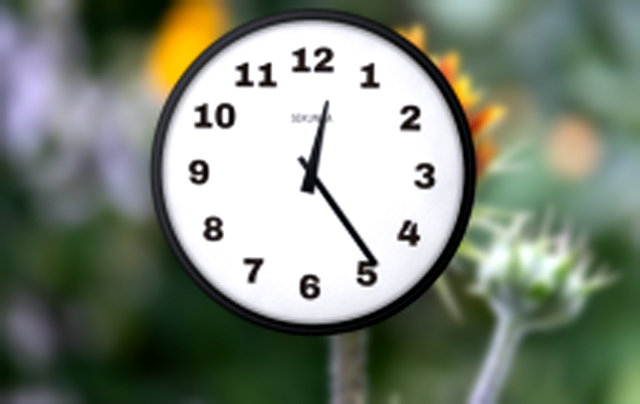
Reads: 12 h 24 min
